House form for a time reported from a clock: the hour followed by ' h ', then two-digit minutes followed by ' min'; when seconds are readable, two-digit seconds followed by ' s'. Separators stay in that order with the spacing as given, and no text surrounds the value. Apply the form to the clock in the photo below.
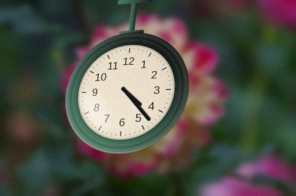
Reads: 4 h 23 min
